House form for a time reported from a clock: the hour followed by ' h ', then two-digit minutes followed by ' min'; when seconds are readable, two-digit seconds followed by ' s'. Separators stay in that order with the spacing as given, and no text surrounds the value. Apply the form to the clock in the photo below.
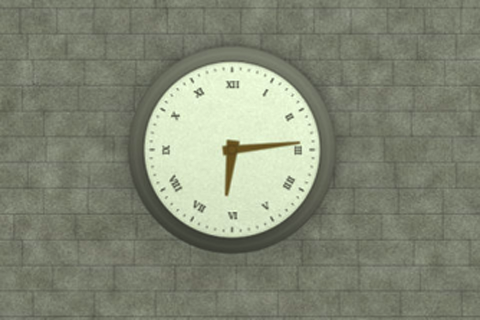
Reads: 6 h 14 min
